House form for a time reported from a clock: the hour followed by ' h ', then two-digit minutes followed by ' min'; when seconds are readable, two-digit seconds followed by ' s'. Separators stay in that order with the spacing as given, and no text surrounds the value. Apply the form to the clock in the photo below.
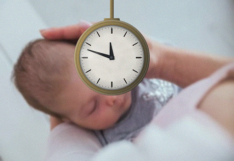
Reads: 11 h 48 min
